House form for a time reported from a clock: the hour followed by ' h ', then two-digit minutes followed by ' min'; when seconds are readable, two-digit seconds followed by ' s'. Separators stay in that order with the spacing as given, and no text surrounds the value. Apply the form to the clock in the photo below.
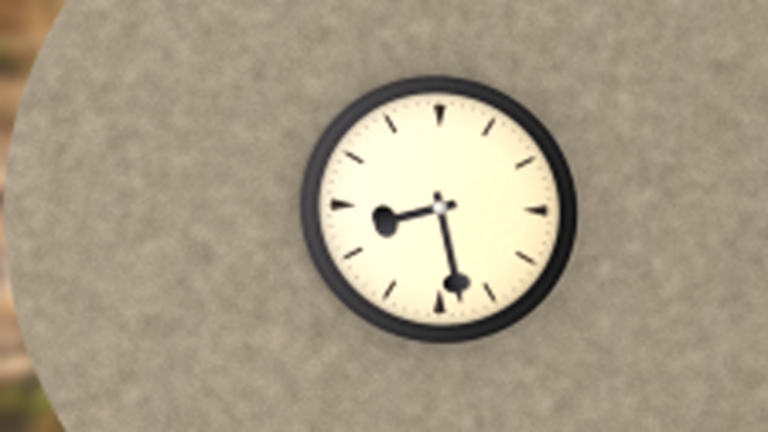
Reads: 8 h 28 min
